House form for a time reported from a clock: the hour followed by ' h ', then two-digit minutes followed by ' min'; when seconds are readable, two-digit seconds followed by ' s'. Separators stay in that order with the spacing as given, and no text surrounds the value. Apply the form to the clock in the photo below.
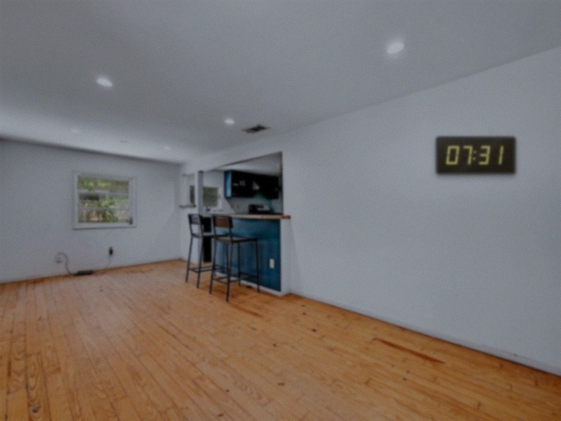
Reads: 7 h 31 min
